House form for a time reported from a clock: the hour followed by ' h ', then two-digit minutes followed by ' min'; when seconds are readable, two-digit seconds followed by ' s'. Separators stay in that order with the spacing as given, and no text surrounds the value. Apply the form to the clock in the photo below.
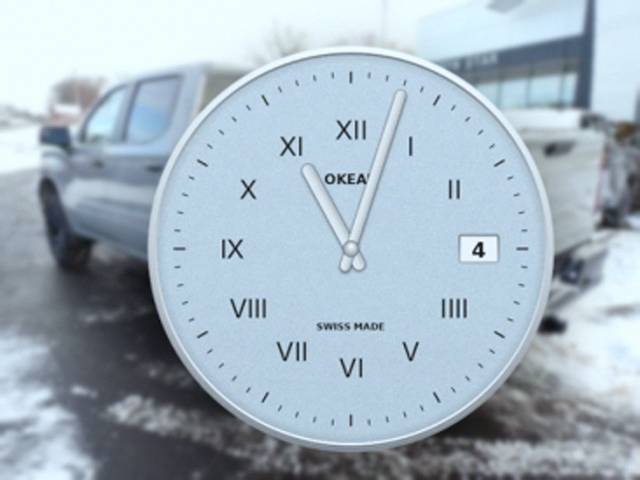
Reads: 11 h 03 min
